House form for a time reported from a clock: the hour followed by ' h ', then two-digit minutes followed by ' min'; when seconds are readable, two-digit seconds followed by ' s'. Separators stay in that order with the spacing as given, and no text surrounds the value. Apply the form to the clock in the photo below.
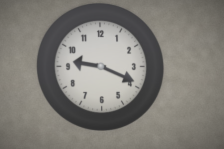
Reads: 9 h 19 min
